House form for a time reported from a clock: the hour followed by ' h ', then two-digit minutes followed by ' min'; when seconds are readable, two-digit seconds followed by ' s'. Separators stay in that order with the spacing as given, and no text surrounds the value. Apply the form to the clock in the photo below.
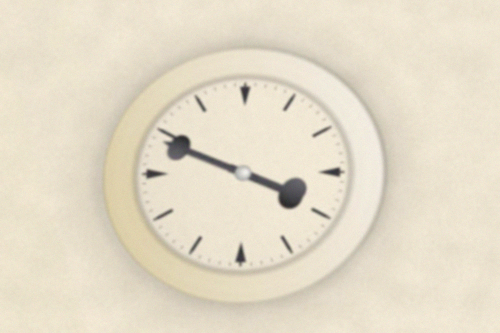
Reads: 3 h 49 min
